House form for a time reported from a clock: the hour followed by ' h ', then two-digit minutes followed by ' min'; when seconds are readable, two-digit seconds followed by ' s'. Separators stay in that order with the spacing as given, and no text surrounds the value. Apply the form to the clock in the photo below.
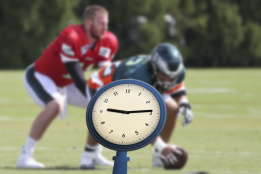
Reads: 9 h 14 min
